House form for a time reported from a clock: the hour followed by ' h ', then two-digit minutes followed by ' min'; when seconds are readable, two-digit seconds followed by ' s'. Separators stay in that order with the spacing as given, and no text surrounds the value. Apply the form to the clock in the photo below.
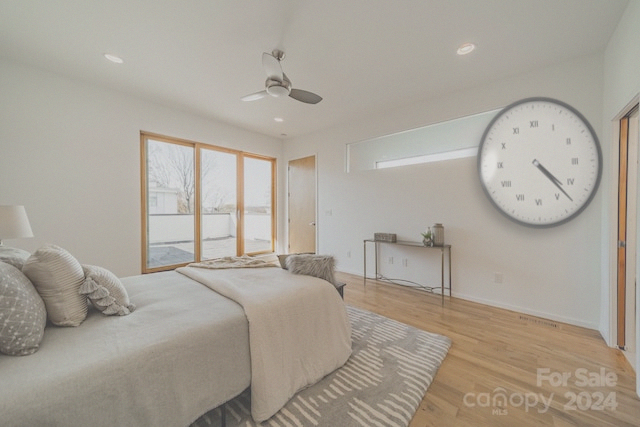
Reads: 4 h 23 min
